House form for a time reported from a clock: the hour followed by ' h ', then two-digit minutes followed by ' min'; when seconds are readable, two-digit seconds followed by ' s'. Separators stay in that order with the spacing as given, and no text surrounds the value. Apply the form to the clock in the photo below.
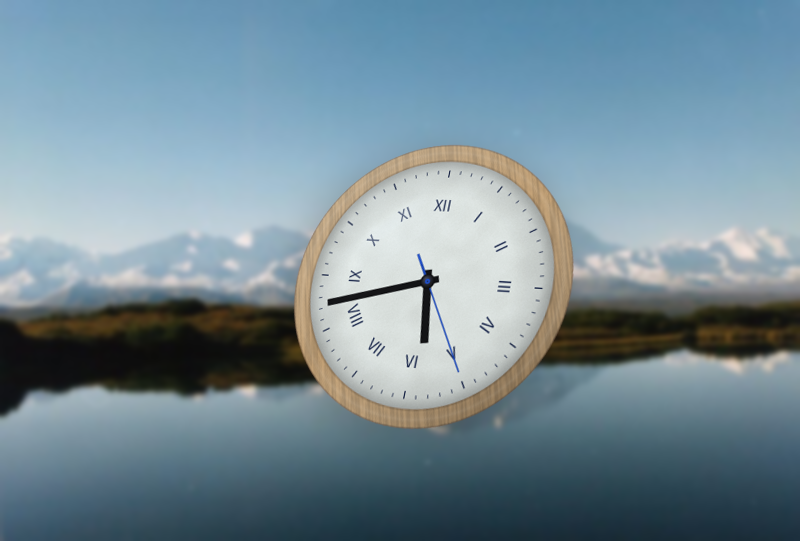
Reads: 5 h 42 min 25 s
